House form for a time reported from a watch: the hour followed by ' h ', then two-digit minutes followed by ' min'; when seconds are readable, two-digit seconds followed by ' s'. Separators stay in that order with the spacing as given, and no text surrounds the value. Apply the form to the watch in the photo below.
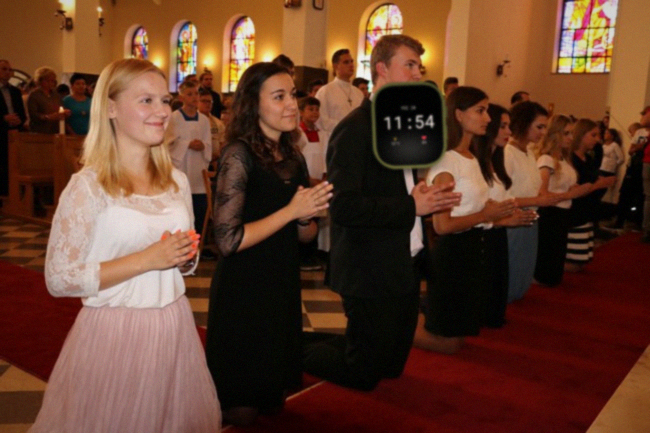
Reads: 11 h 54 min
